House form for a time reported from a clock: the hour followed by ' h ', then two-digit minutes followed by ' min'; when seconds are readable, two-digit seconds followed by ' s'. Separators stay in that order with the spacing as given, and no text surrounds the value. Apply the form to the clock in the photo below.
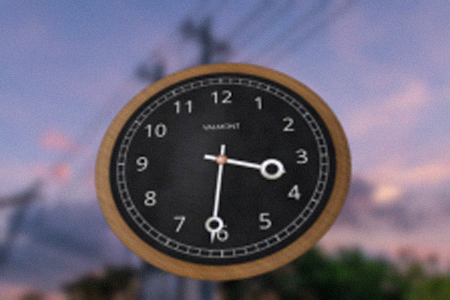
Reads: 3 h 31 min
